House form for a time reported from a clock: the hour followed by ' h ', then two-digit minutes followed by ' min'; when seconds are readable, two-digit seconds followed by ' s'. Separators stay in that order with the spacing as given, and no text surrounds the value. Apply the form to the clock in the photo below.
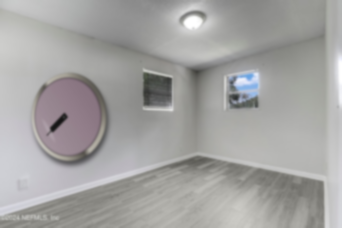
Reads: 7 h 38 min
